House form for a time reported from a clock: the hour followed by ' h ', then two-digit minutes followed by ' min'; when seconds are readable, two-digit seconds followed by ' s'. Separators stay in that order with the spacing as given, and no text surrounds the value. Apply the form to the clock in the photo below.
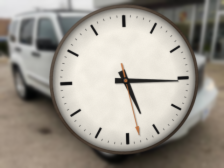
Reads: 5 h 15 min 28 s
